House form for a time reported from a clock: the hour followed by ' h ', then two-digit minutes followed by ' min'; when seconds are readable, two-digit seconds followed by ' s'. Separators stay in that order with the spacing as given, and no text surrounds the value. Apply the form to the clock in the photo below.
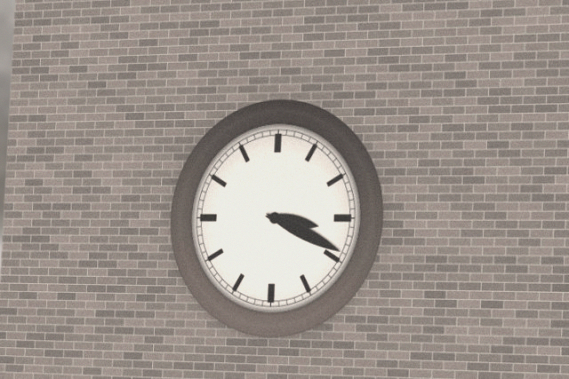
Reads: 3 h 19 min
